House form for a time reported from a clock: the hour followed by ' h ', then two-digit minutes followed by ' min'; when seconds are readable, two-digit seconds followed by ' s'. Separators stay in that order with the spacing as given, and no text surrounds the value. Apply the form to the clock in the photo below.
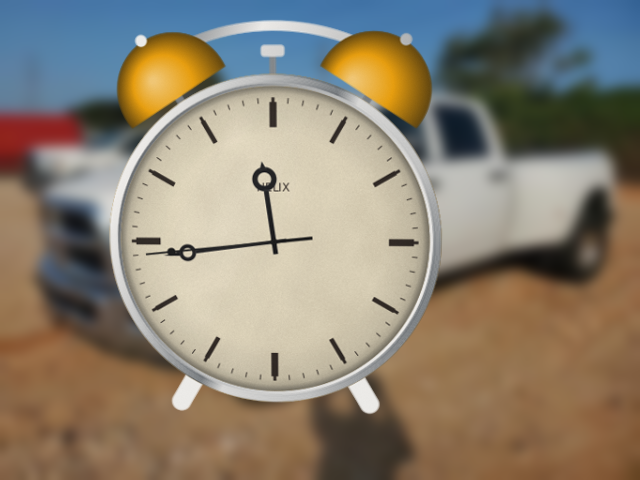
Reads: 11 h 43 min 44 s
